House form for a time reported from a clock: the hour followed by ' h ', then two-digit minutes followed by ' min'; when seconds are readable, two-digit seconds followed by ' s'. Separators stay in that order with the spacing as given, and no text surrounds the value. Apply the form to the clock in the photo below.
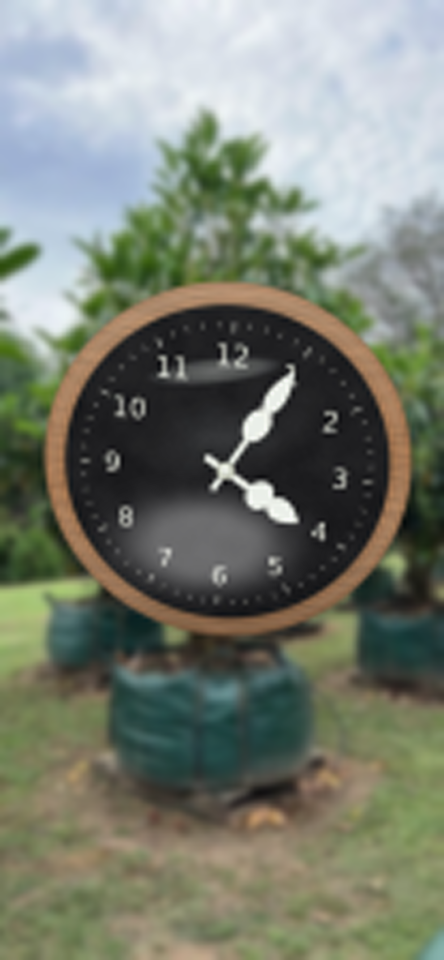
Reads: 4 h 05 min
